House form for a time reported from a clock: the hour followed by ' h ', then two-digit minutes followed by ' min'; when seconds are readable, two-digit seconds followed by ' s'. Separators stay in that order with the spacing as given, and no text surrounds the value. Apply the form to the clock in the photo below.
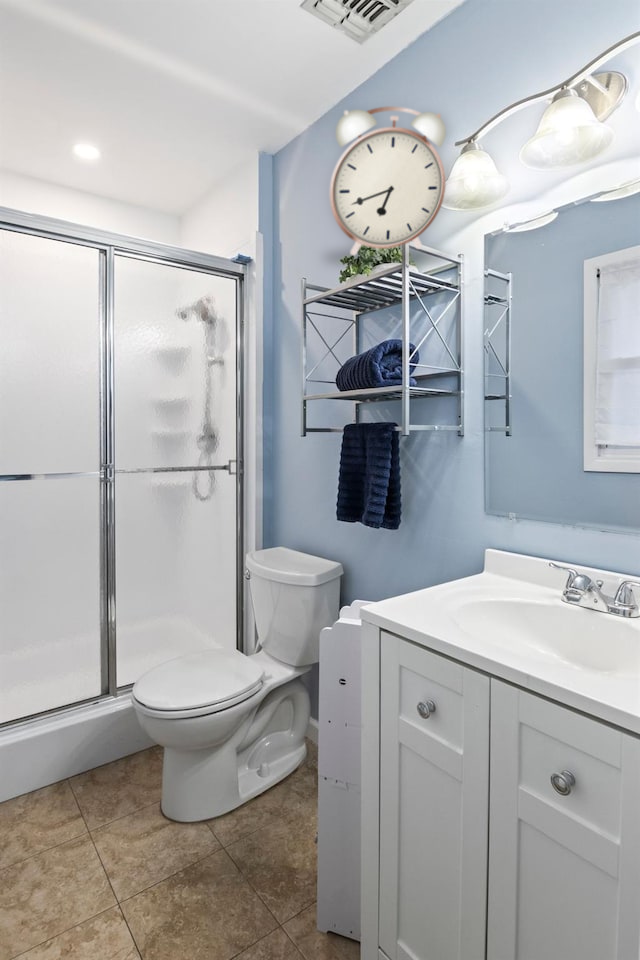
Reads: 6 h 42 min
